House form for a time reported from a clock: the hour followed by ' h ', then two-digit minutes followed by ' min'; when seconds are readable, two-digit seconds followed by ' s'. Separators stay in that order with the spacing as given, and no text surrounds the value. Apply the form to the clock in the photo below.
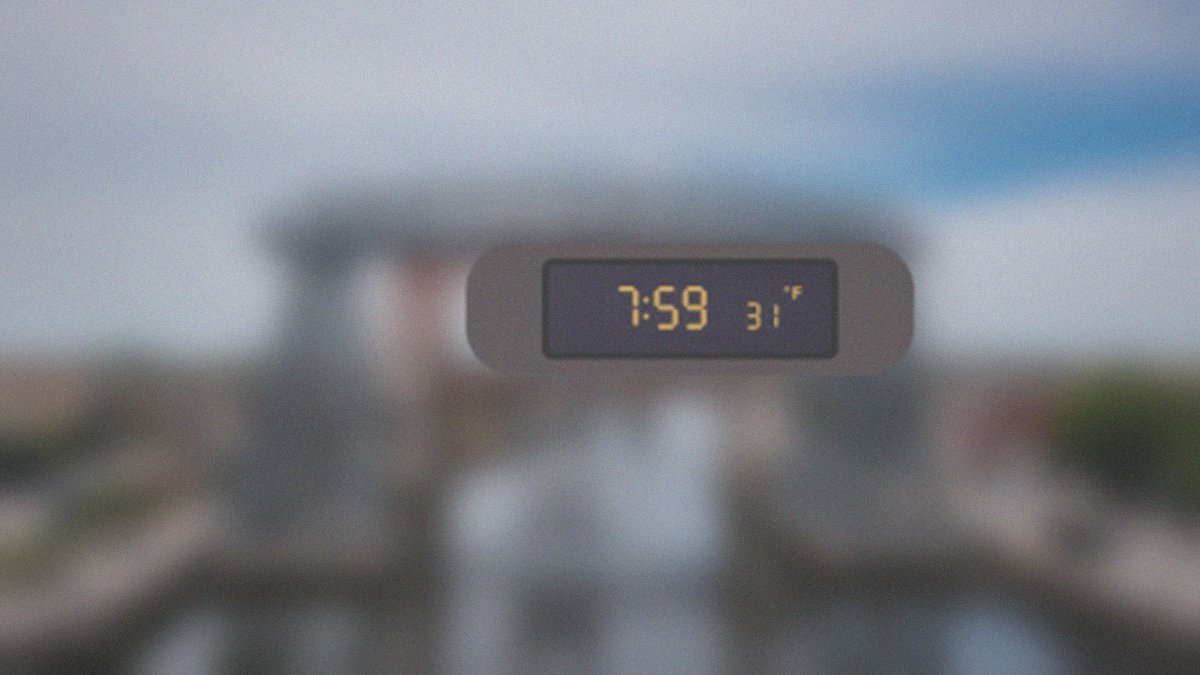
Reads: 7 h 59 min
